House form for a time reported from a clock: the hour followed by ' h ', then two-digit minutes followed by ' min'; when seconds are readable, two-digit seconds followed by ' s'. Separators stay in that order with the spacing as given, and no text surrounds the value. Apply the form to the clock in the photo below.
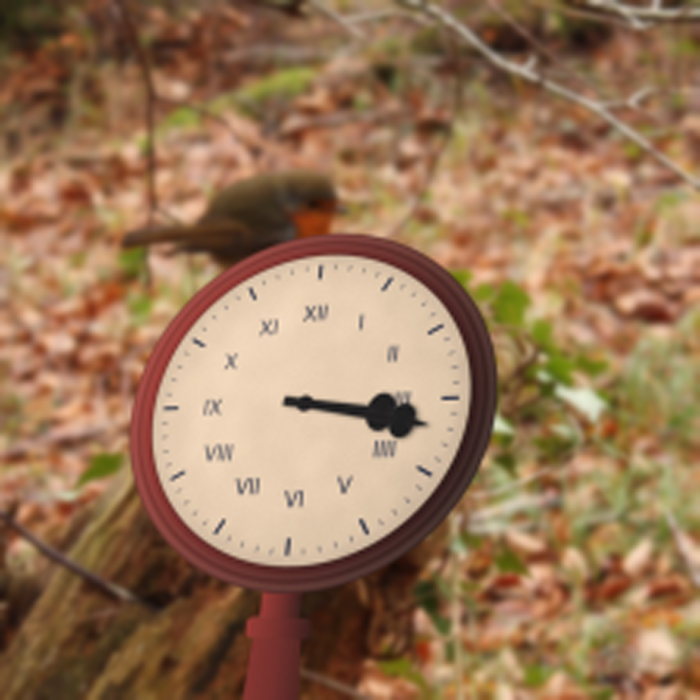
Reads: 3 h 17 min
